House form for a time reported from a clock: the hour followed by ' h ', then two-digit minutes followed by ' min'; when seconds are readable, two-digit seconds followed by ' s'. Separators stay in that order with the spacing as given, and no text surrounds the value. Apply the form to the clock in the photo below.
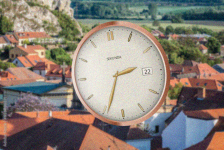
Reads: 2 h 34 min
